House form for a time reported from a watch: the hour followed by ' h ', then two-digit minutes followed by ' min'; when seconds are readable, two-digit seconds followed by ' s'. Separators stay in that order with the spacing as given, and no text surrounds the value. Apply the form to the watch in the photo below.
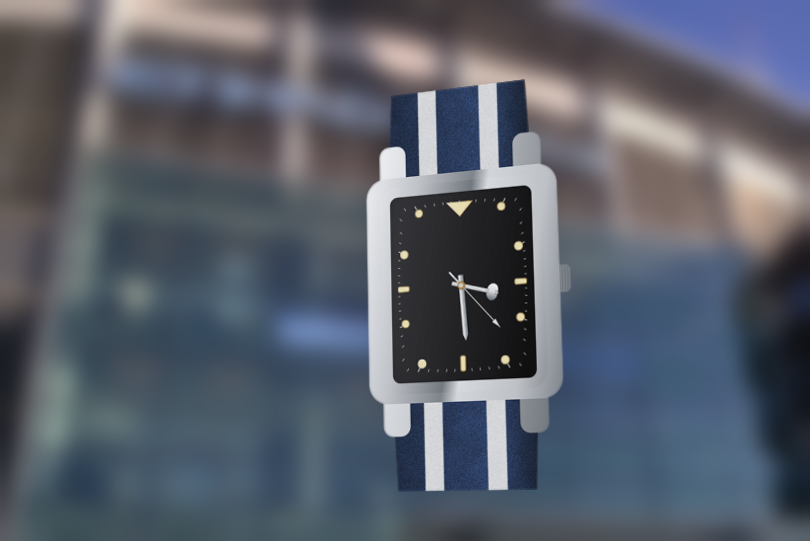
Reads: 3 h 29 min 23 s
